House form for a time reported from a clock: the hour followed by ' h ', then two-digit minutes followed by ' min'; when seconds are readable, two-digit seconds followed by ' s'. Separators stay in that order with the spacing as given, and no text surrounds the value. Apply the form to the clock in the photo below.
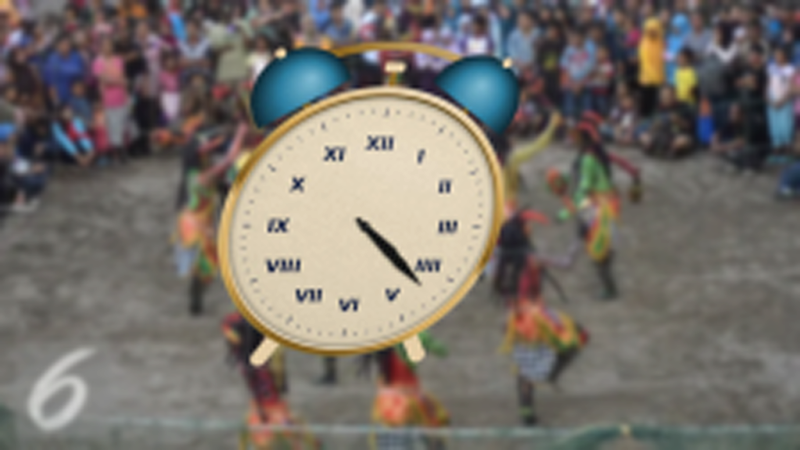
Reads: 4 h 22 min
